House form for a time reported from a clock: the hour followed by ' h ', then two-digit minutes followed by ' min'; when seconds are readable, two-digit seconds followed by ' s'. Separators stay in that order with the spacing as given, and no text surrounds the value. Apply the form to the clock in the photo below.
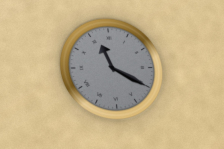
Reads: 11 h 20 min
